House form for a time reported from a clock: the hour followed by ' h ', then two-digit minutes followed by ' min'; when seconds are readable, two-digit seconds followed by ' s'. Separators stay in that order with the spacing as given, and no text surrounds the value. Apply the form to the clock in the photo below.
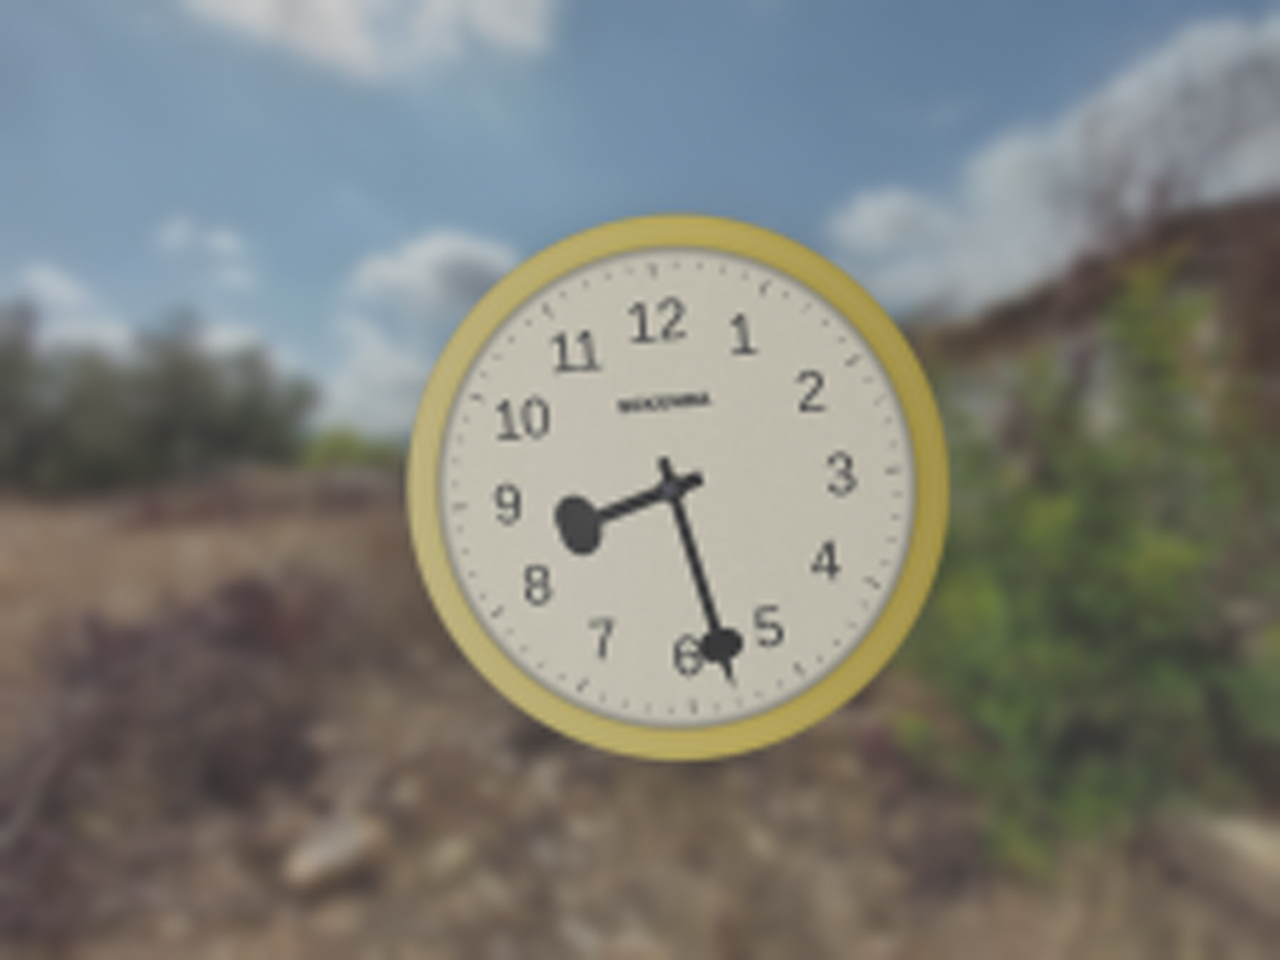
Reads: 8 h 28 min
